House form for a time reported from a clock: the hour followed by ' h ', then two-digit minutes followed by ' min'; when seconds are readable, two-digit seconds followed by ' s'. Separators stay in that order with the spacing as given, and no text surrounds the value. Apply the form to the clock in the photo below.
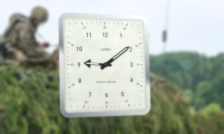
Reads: 9 h 09 min
